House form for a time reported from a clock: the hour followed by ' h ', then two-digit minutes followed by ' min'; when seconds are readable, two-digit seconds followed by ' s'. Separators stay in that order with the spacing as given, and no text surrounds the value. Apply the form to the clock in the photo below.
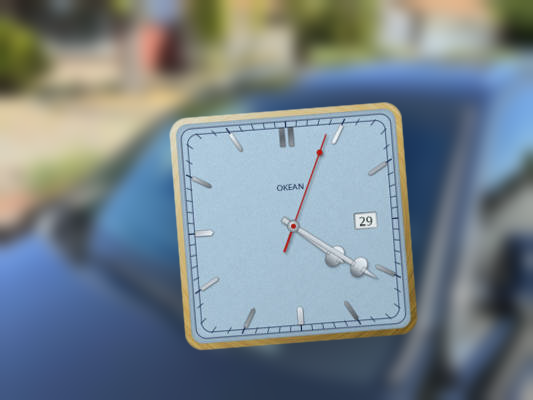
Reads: 4 h 21 min 04 s
